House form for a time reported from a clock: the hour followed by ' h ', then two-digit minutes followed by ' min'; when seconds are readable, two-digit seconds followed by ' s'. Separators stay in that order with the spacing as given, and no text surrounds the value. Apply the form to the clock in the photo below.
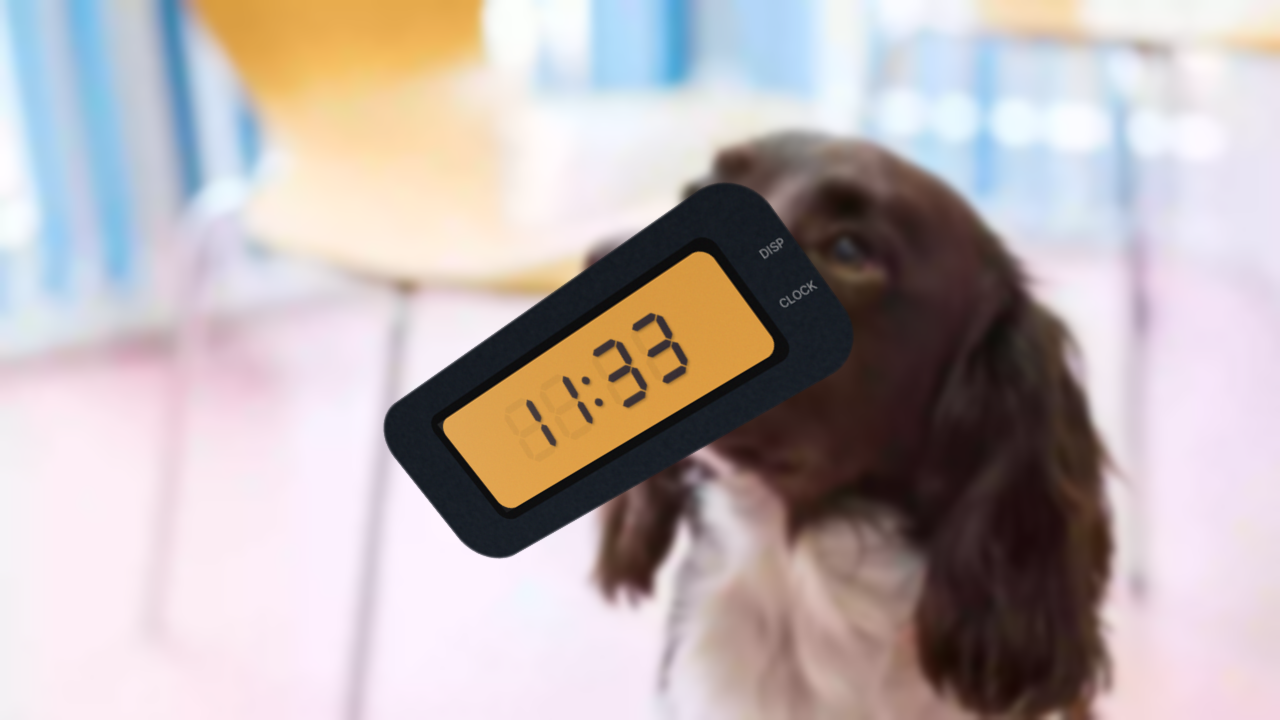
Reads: 11 h 33 min
